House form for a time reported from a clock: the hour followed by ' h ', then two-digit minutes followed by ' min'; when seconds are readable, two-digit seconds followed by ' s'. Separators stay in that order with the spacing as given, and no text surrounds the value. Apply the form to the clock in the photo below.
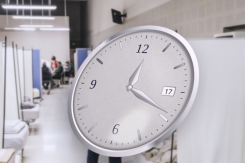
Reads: 12 h 19 min
